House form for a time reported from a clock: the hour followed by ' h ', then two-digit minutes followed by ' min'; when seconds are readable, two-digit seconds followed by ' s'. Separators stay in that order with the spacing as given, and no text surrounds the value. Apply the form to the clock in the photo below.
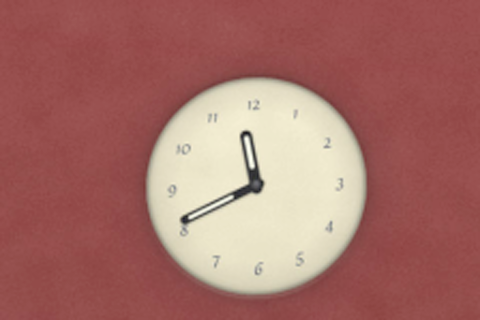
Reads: 11 h 41 min
